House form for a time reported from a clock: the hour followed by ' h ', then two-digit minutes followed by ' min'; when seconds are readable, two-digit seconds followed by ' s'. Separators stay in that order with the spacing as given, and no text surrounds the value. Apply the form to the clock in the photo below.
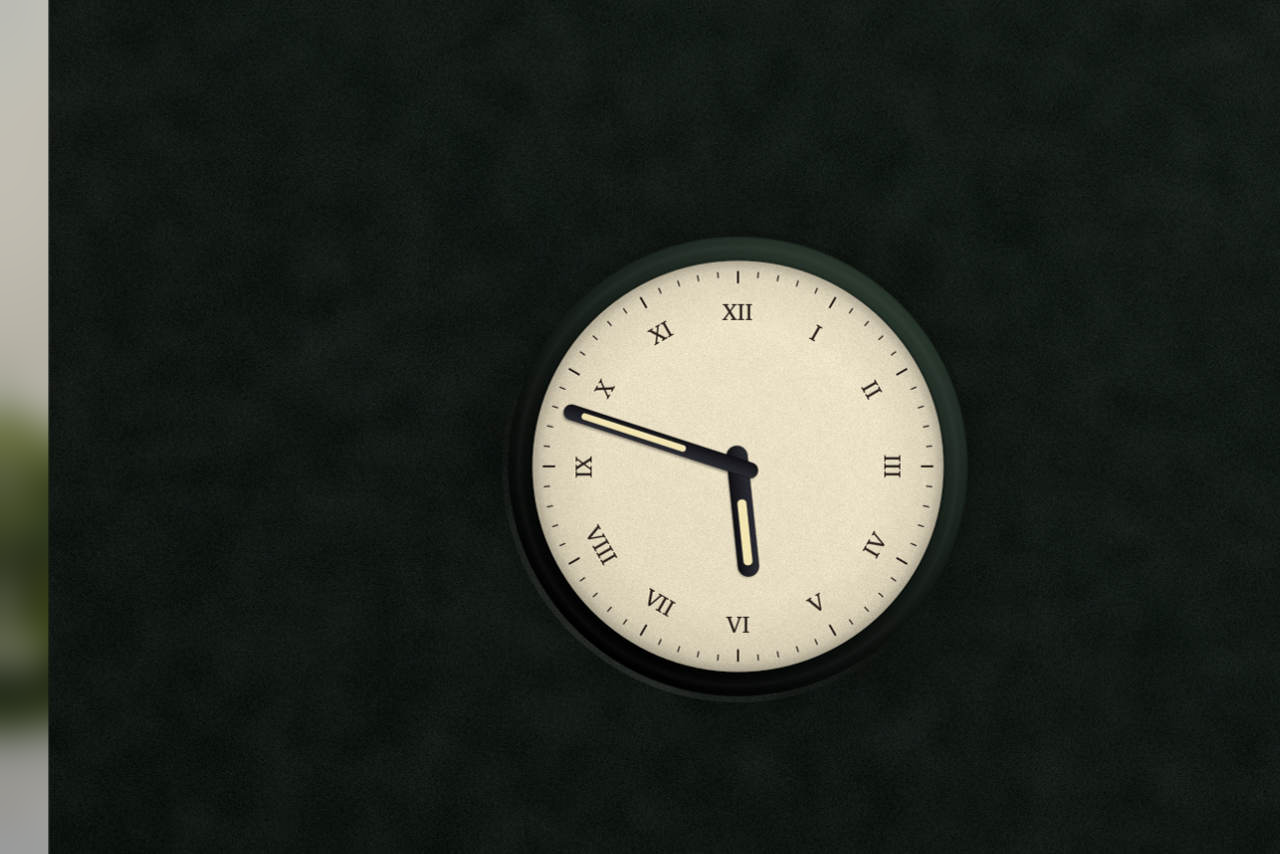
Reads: 5 h 48 min
